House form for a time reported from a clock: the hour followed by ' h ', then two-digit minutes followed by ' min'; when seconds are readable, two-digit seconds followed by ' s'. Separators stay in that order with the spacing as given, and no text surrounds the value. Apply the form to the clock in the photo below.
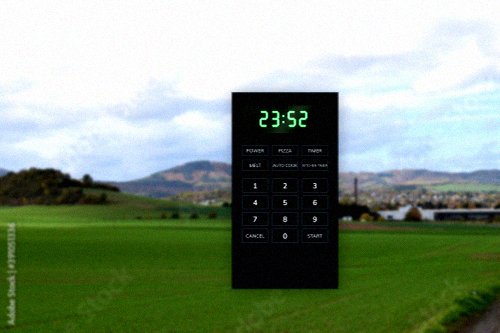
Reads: 23 h 52 min
